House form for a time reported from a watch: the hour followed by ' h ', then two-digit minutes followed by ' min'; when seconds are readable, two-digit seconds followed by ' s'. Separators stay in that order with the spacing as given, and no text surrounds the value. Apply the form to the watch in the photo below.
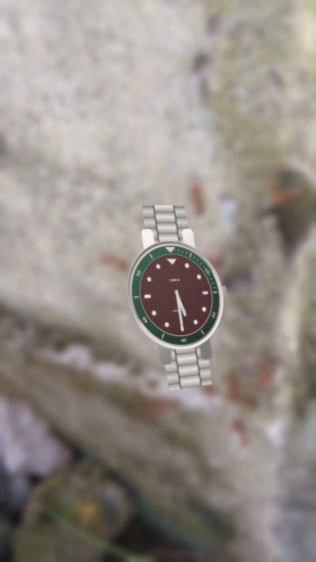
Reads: 5 h 30 min
